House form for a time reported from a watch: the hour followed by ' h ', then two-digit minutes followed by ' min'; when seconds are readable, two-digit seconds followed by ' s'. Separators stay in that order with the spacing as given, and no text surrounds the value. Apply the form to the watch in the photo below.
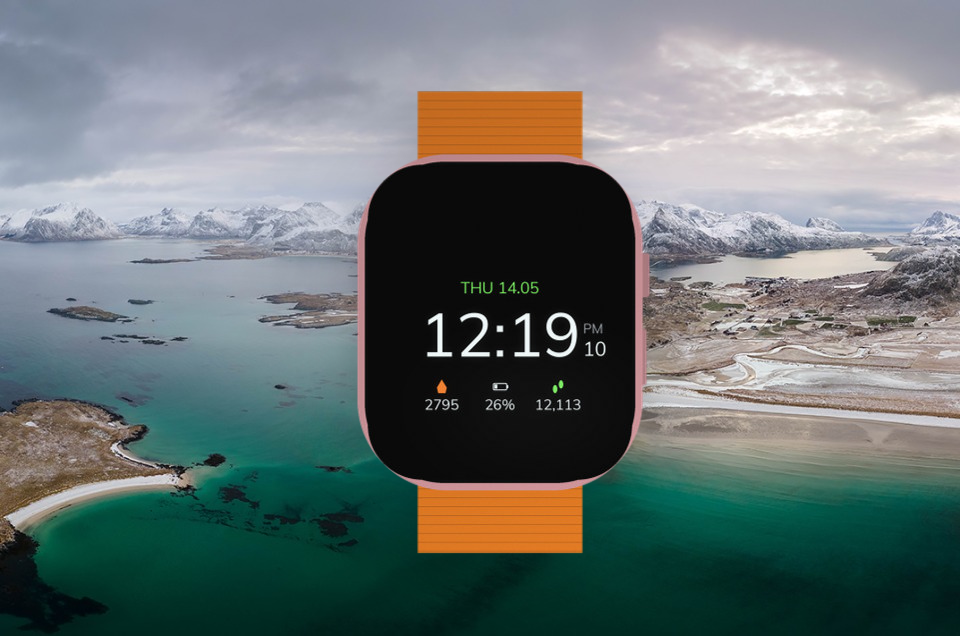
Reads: 12 h 19 min 10 s
